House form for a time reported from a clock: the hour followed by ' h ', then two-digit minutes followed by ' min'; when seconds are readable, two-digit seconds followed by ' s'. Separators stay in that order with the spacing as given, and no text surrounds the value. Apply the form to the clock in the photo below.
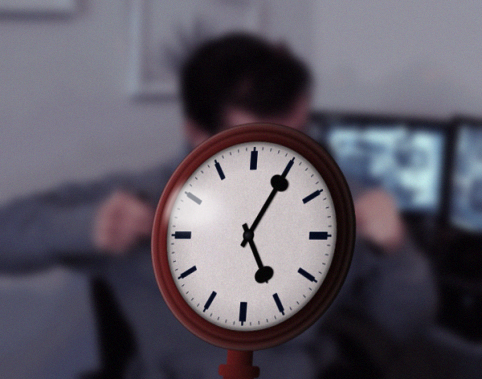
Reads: 5 h 05 min
